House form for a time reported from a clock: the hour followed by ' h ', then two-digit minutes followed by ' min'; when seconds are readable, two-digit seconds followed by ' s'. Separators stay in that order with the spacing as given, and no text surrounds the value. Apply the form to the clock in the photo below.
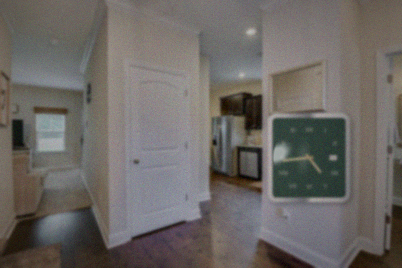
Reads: 4 h 44 min
